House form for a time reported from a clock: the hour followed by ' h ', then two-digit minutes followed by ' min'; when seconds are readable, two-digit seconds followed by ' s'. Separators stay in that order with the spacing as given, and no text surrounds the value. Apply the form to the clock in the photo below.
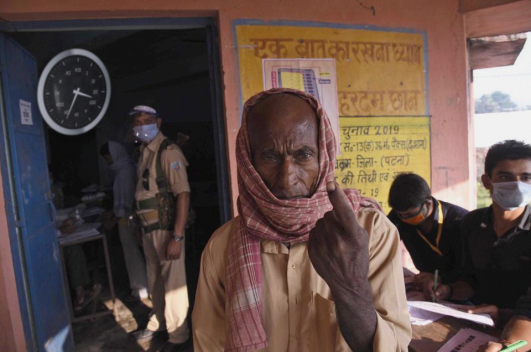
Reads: 3 h 34 min
